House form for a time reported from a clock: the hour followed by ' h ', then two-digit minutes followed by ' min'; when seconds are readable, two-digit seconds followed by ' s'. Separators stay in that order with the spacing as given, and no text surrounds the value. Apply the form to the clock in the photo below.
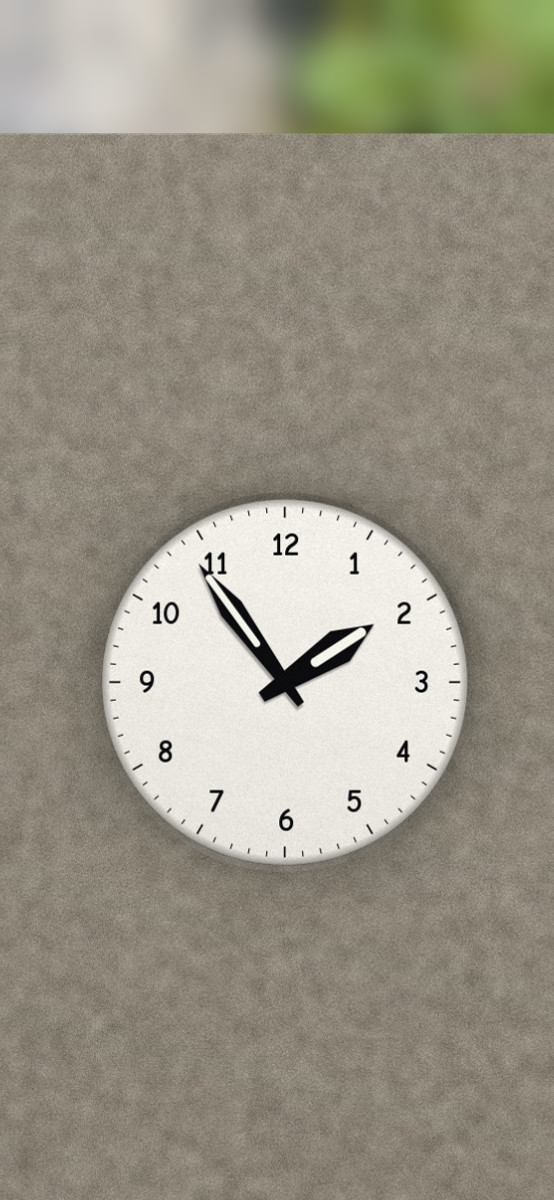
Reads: 1 h 54 min
